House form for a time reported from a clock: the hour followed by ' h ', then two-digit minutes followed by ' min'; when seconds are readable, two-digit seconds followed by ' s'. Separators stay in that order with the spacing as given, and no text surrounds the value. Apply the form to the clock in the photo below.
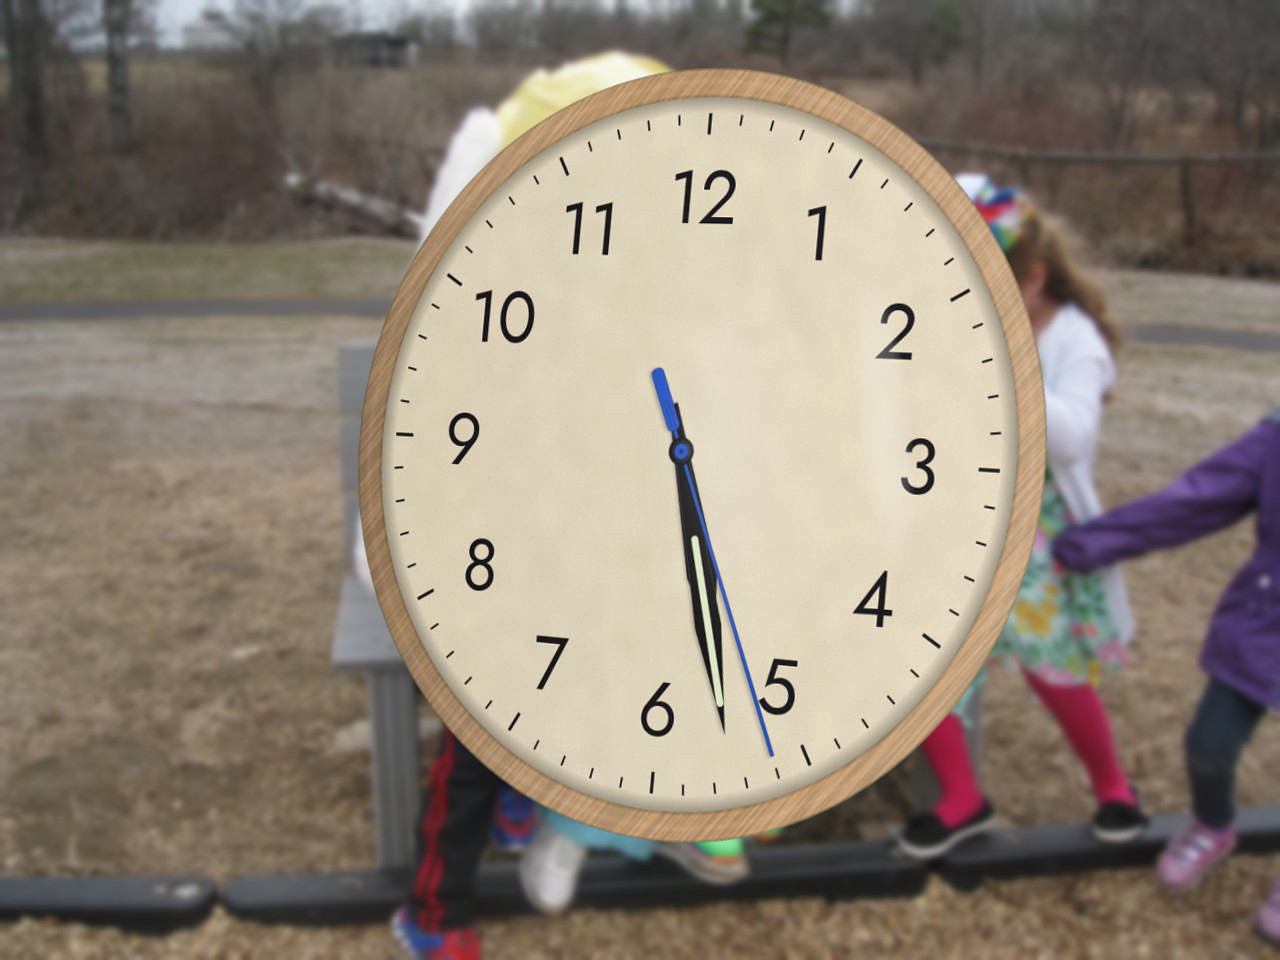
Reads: 5 h 27 min 26 s
